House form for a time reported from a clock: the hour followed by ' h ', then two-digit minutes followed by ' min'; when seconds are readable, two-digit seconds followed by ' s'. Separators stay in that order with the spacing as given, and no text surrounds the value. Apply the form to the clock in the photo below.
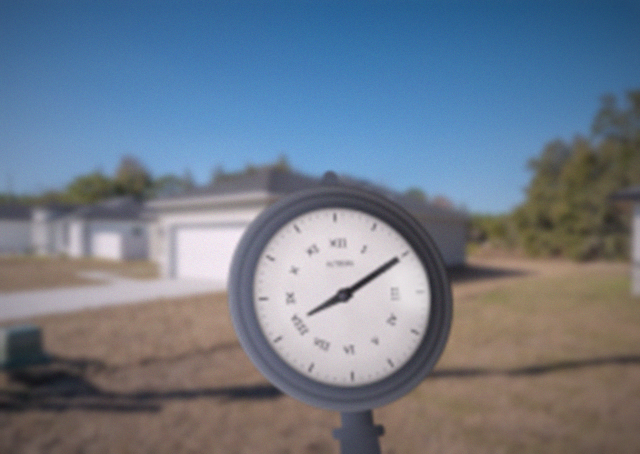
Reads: 8 h 10 min
